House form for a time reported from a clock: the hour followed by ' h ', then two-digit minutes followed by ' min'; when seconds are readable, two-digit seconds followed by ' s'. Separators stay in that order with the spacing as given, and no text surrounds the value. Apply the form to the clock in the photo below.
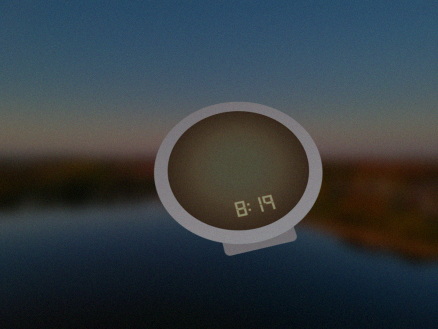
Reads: 8 h 19 min
